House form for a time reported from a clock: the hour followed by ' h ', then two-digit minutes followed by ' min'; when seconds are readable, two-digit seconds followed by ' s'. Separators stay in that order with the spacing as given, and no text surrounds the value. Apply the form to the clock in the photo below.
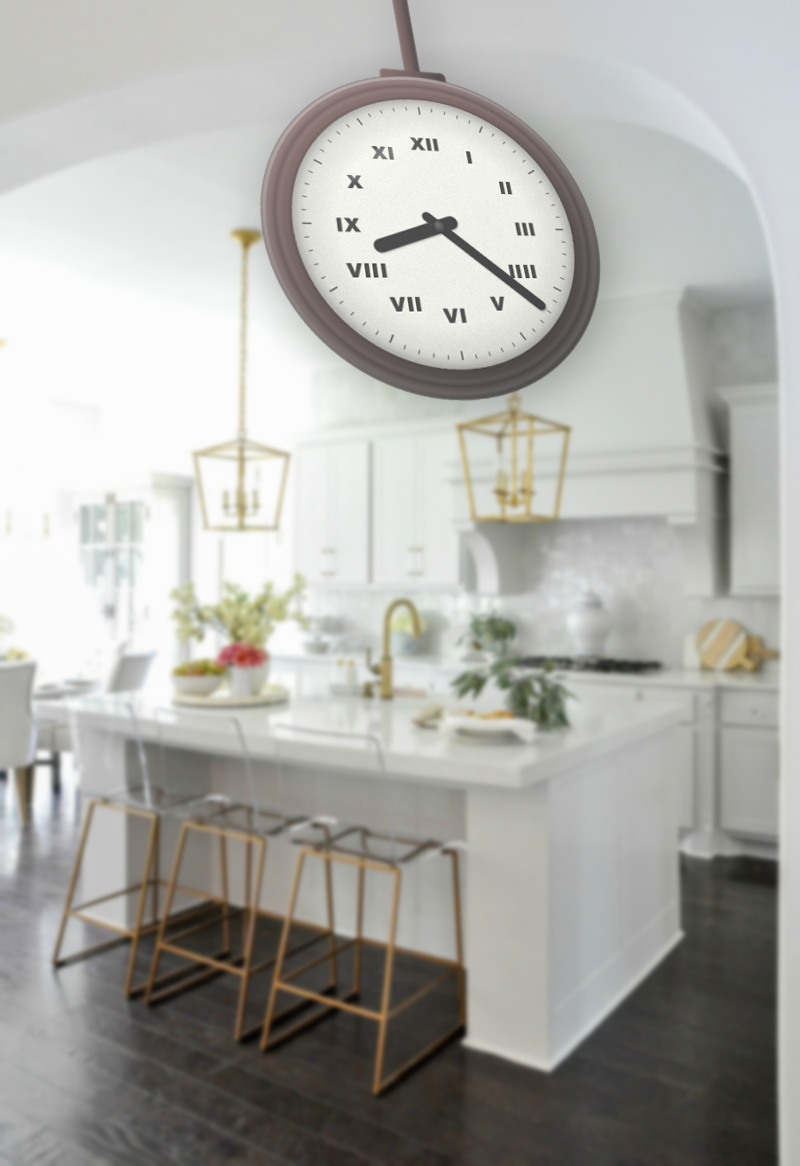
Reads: 8 h 22 min
